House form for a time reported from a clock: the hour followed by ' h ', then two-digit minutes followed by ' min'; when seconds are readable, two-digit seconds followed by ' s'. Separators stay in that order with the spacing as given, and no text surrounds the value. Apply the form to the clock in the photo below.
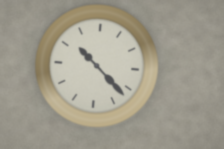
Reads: 10 h 22 min
